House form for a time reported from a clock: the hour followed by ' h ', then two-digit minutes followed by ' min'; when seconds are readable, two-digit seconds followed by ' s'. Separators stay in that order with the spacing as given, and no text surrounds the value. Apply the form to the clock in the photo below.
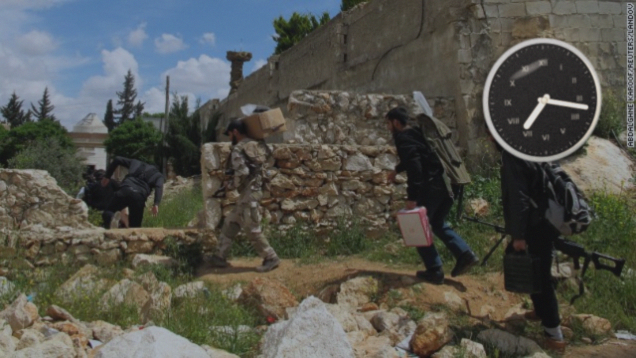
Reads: 7 h 17 min
